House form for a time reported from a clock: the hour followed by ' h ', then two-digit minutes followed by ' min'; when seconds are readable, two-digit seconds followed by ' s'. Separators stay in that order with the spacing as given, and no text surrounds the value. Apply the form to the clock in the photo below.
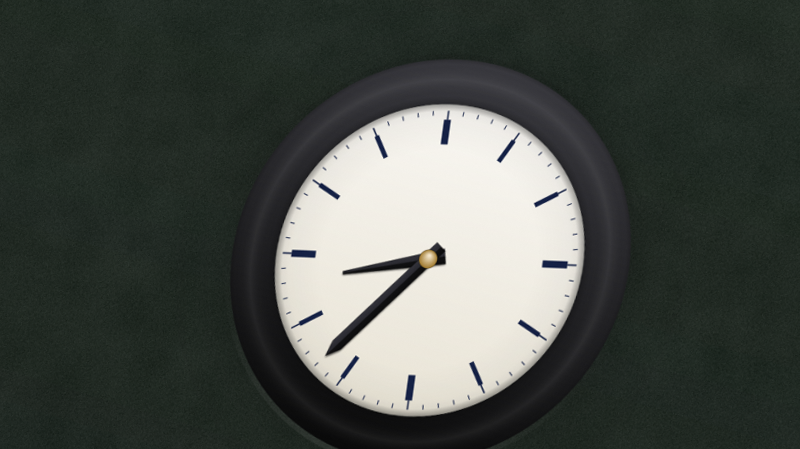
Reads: 8 h 37 min
